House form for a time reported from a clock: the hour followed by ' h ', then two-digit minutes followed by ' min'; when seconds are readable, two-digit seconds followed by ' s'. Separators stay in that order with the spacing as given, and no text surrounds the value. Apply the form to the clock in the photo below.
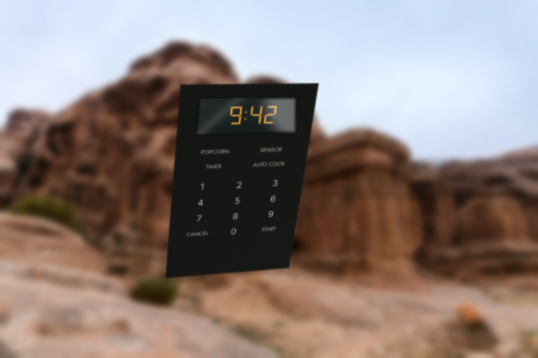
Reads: 9 h 42 min
